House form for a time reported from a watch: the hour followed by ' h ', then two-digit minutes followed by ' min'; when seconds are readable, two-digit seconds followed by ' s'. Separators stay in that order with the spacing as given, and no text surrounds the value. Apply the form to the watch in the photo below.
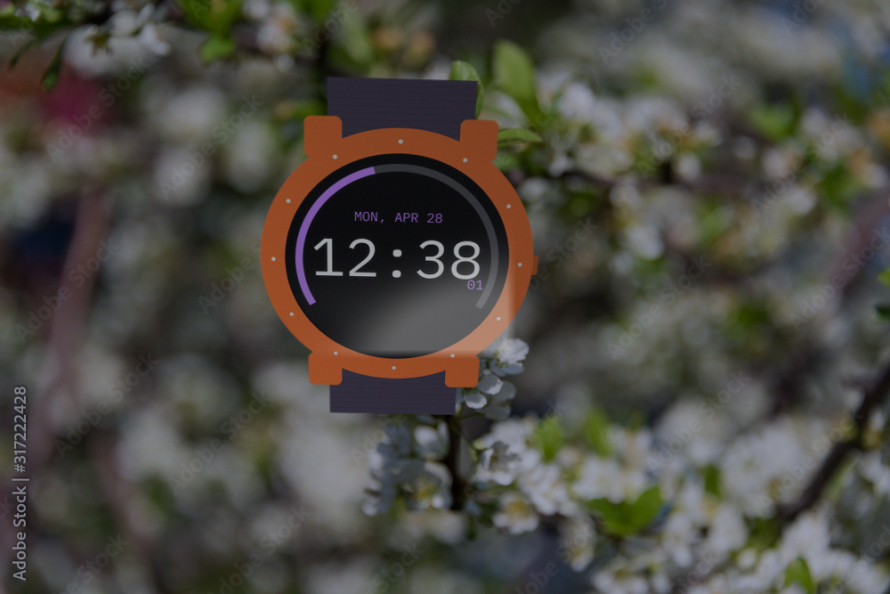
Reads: 12 h 38 min 01 s
